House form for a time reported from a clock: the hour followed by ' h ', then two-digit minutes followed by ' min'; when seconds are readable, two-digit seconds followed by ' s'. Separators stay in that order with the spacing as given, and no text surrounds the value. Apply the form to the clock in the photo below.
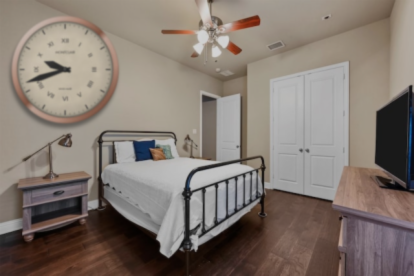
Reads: 9 h 42 min
